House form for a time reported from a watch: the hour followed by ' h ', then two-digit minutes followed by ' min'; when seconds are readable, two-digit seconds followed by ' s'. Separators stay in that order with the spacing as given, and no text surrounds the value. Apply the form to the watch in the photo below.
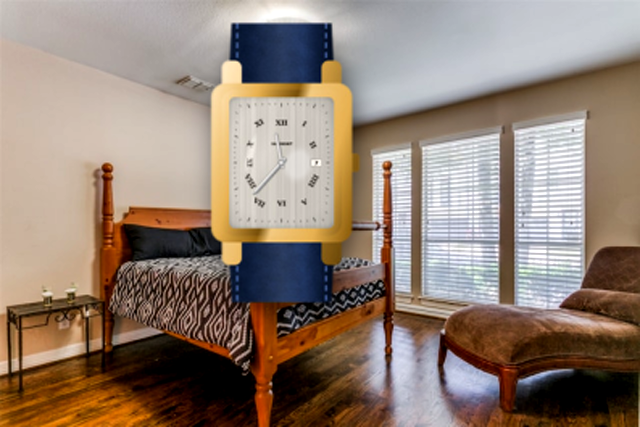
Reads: 11 h 37 min
